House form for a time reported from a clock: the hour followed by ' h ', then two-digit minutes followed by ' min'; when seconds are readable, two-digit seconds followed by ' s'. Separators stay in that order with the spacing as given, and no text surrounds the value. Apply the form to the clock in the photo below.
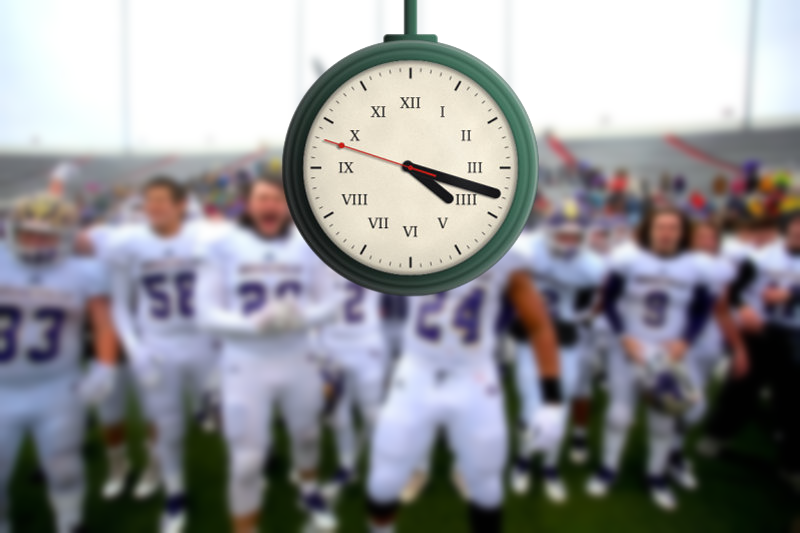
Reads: 4 h 17 min 48 s
